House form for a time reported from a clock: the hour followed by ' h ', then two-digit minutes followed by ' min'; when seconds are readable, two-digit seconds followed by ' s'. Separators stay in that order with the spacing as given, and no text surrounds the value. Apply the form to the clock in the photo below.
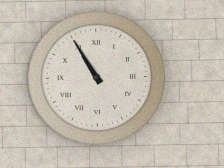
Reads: 10 h 55 min
